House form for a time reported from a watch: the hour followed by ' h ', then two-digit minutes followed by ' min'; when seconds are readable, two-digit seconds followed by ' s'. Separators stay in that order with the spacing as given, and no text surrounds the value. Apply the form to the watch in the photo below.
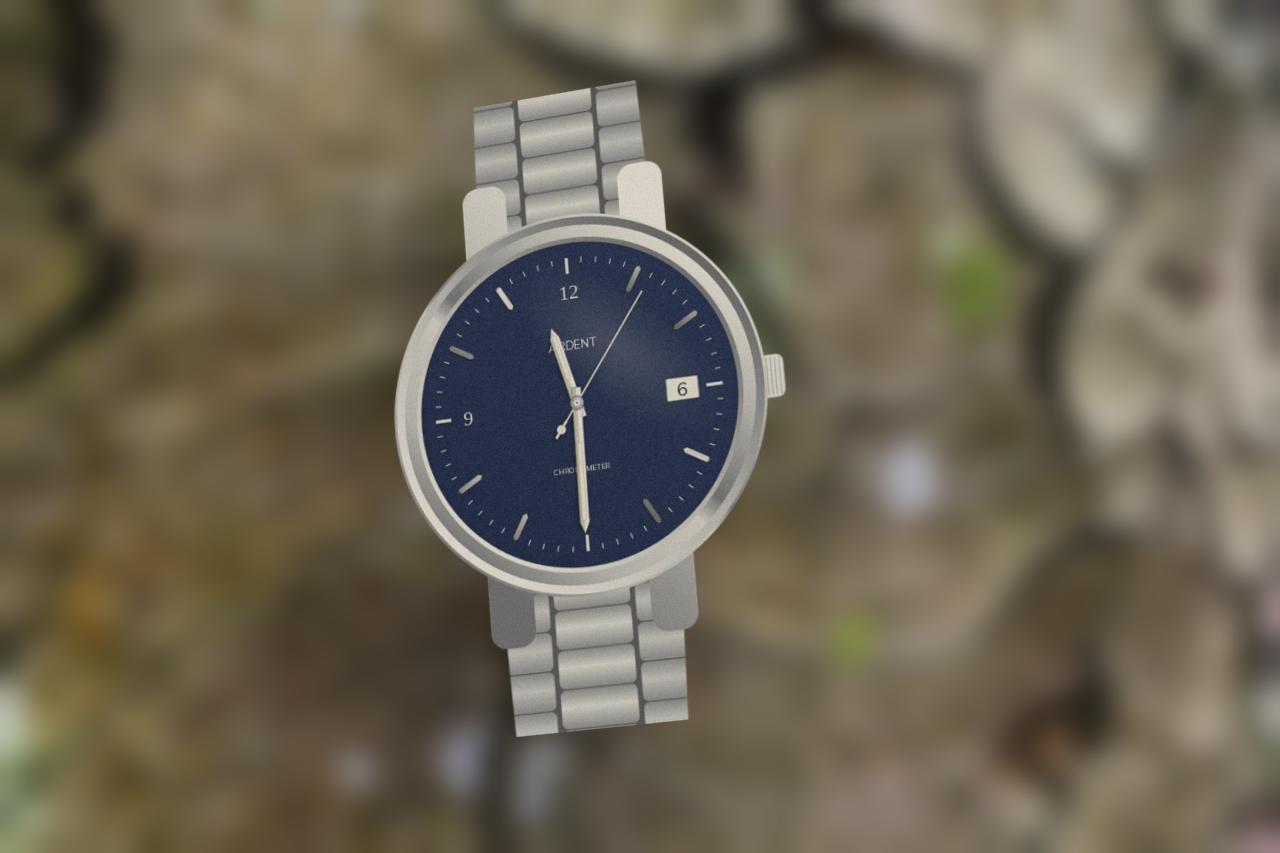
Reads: 11 h 30 min 06 s
